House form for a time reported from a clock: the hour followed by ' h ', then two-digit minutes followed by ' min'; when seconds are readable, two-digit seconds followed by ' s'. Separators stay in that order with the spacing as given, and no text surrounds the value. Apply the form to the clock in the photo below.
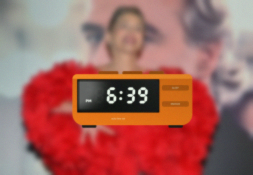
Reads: 6 h 39 min
